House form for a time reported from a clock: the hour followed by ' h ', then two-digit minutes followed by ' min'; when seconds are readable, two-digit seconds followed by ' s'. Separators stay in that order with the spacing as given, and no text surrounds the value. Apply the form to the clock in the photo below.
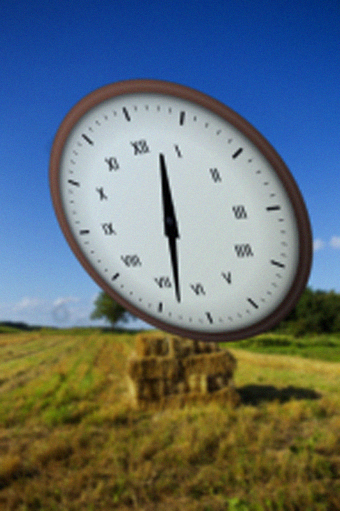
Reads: 12 h 33 min
